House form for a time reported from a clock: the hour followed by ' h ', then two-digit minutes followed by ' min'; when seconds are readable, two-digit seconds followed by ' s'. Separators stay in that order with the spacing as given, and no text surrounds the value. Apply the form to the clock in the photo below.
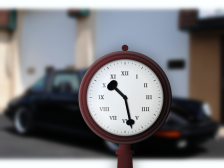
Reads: 10 h 28 min
